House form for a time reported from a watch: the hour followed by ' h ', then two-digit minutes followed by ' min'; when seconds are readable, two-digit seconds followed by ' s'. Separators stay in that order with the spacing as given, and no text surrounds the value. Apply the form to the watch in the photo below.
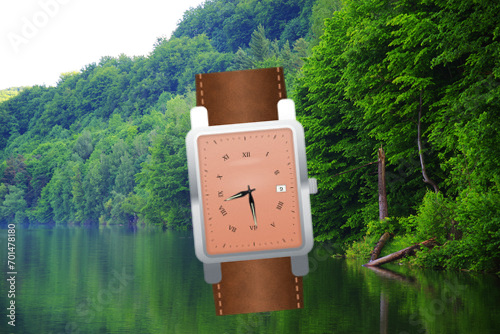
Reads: 8 h 29 min
